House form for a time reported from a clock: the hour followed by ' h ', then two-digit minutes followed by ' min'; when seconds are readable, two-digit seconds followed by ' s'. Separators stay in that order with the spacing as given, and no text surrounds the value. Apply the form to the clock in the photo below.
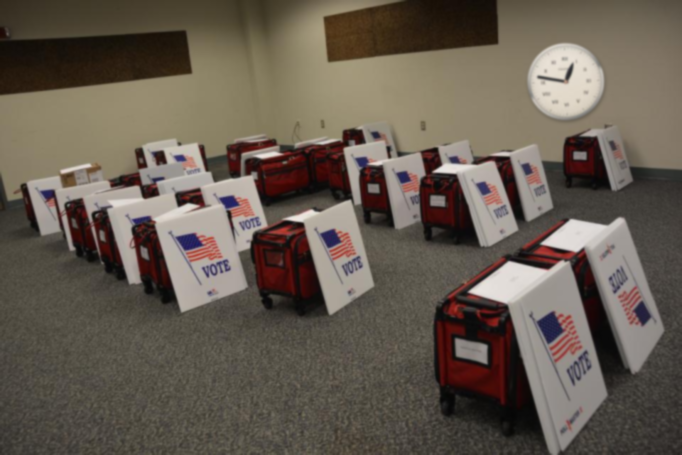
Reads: 12 h 47 min
